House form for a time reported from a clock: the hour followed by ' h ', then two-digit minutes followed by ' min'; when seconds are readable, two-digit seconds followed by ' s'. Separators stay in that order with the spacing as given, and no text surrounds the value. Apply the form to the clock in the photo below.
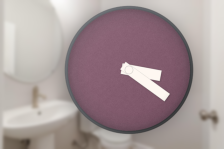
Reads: 3 h 21 min
